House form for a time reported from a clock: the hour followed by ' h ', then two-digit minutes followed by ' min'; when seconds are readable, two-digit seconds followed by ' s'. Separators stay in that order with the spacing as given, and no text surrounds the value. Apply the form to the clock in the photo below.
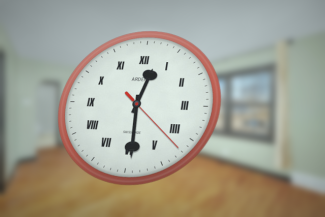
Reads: 12 h 29 min 22 s
